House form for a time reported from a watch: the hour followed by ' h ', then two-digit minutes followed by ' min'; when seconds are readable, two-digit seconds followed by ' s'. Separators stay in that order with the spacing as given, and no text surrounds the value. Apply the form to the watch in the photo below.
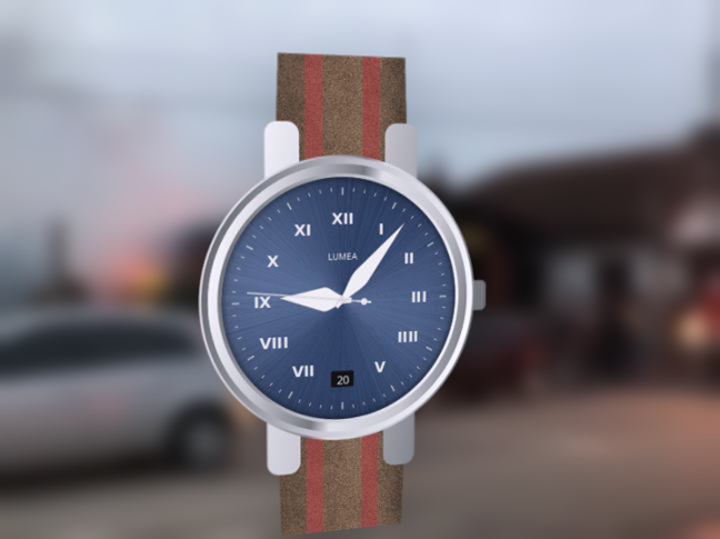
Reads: 9 h 06 min 46 s
